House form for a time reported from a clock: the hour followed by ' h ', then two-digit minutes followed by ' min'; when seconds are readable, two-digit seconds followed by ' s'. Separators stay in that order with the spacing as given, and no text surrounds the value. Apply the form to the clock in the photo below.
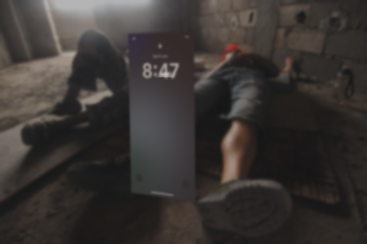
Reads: 8 h 47 min
